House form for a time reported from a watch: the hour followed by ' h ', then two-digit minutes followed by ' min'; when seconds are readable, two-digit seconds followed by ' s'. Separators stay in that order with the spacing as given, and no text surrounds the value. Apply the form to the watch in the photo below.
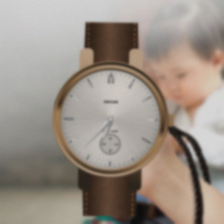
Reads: 6 h 37 min
